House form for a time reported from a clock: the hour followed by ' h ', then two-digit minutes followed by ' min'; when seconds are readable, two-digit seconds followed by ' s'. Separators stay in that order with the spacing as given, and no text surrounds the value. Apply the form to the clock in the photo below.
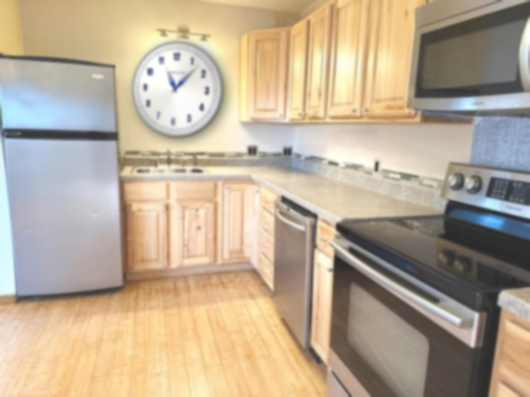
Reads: 11 h 07 min
